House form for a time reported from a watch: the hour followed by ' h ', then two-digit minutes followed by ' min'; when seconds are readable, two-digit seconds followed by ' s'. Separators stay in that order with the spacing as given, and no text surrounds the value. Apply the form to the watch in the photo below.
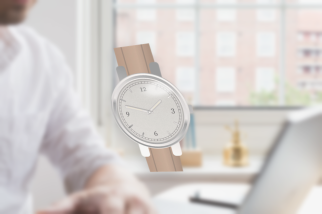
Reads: 1 h 48 min
